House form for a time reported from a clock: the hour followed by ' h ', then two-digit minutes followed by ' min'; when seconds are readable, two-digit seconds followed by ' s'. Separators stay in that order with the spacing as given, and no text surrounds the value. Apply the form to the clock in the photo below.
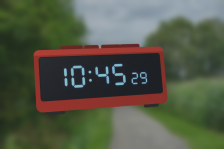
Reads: 10 h 45 min 29 s
